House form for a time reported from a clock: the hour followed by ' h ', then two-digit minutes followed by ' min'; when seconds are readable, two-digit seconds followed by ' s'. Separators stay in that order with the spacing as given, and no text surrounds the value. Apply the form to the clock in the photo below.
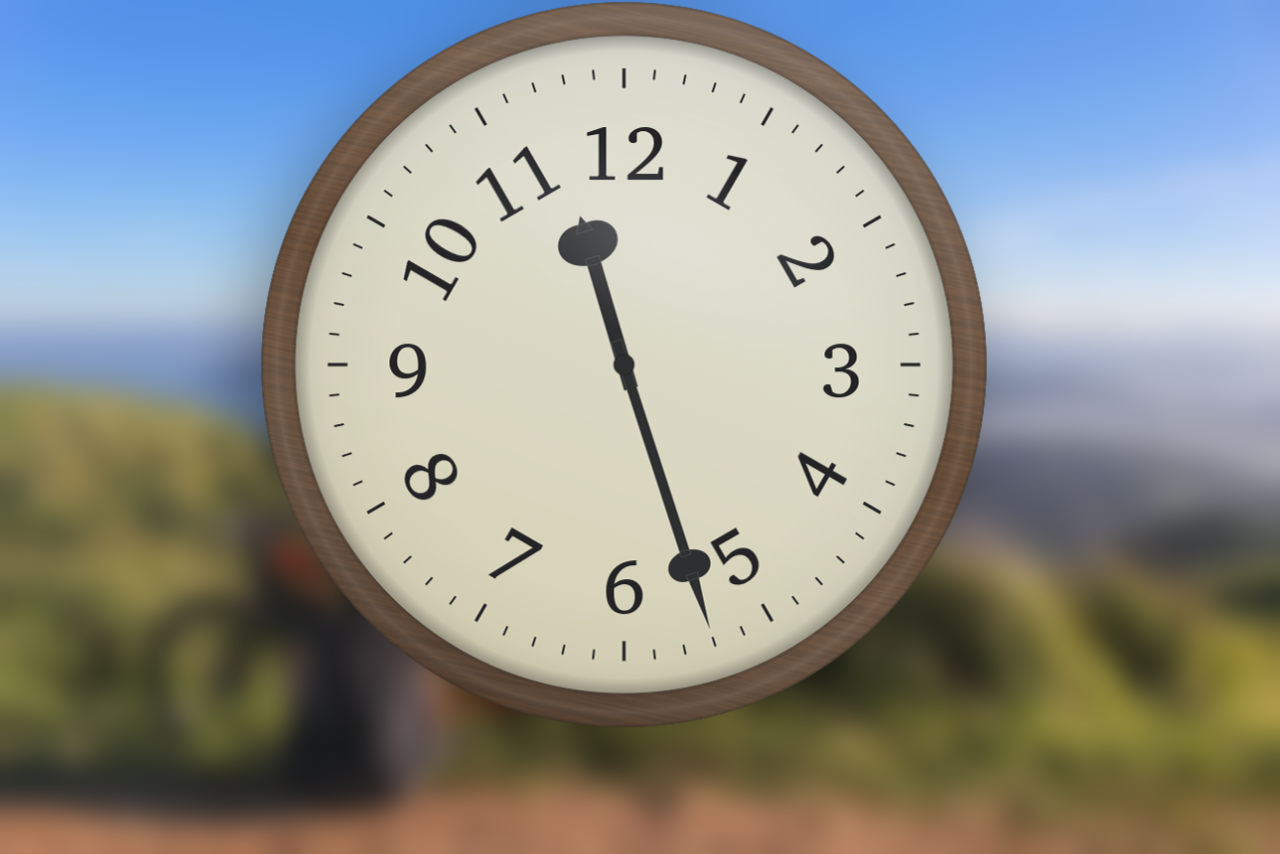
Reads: 11 h 27 min
